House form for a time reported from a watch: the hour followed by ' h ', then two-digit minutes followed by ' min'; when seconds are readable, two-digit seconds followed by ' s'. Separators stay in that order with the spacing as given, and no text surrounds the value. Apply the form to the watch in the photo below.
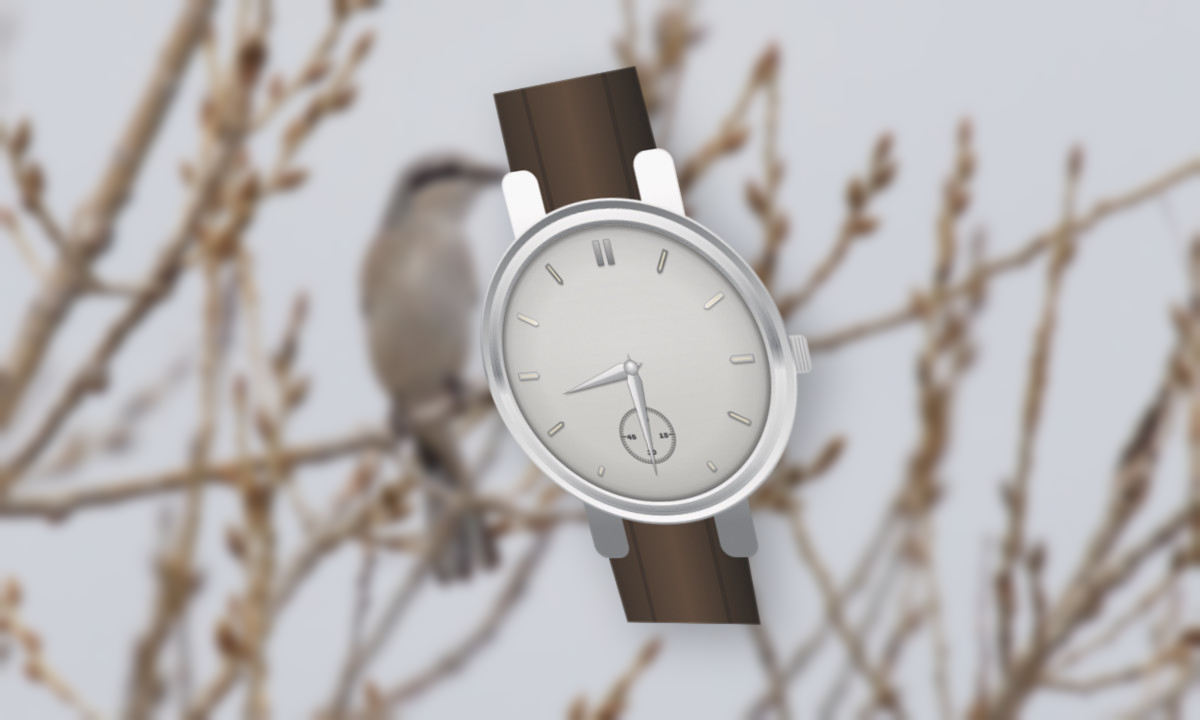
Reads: 8 h 30 min
